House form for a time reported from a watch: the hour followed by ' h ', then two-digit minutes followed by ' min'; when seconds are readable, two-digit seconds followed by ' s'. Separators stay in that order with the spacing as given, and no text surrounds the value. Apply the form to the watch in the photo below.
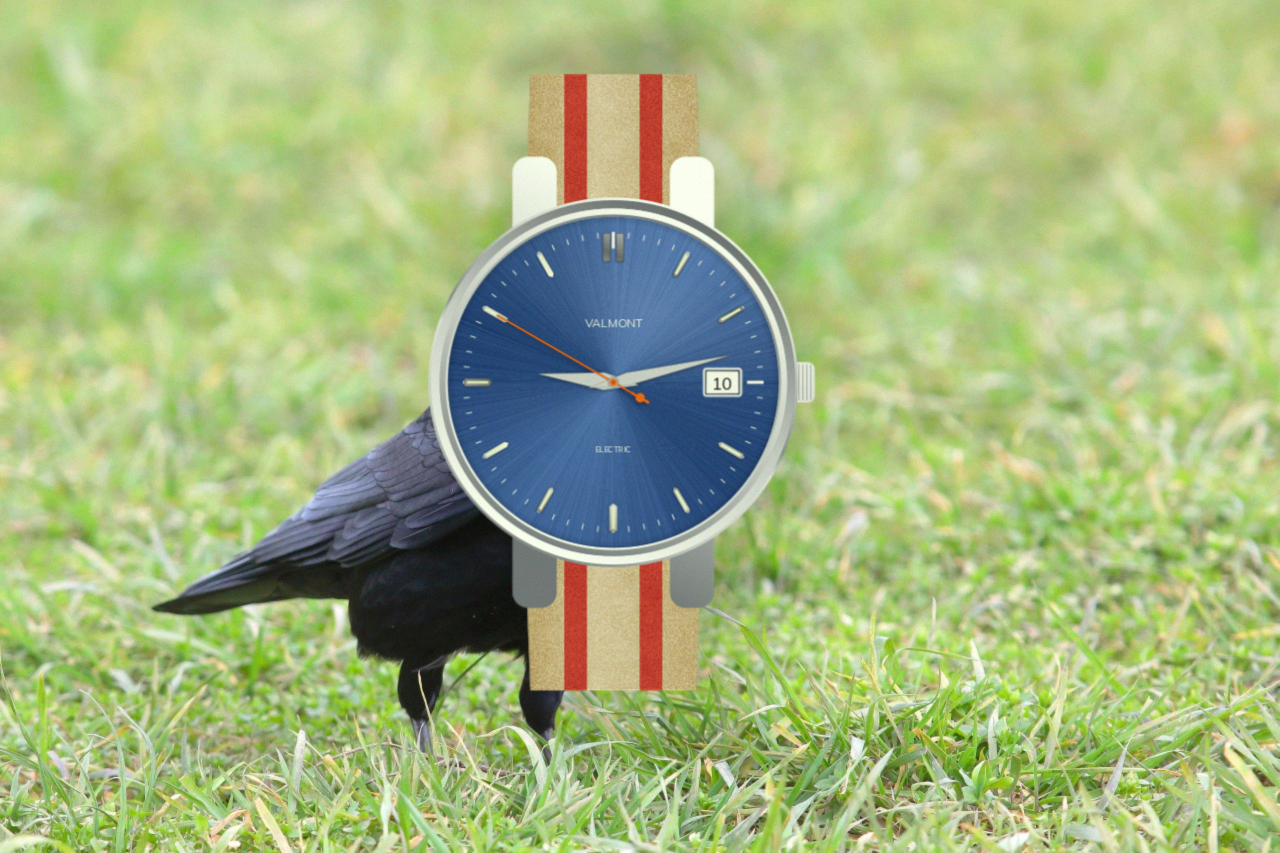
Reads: 9 h 12 min 50 s
